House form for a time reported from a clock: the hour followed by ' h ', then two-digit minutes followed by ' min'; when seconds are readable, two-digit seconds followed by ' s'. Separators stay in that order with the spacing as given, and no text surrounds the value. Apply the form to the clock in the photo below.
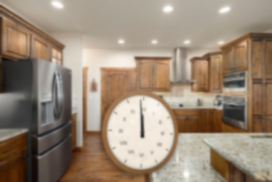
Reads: 11 h 59 min
